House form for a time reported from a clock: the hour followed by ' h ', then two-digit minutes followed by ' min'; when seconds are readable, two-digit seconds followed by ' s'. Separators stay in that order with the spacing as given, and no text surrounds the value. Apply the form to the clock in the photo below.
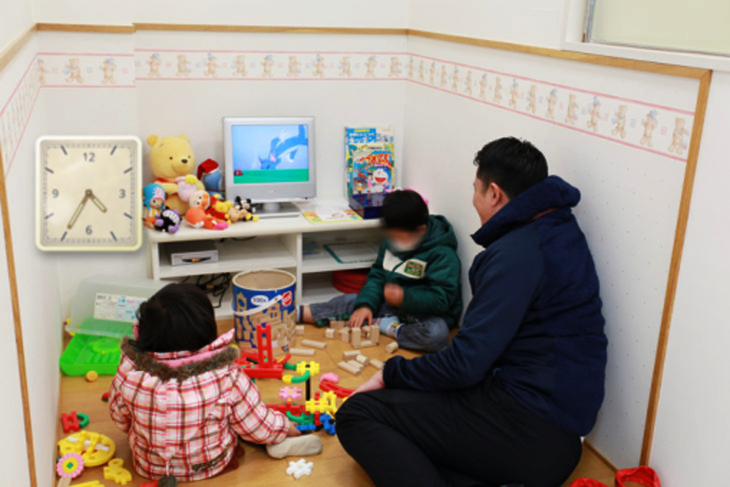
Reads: 4 h 35 min
